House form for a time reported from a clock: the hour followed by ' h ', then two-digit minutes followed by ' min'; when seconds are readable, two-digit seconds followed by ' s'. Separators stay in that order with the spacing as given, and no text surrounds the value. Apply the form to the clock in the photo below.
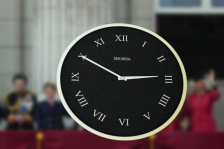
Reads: 2 h 50 min
